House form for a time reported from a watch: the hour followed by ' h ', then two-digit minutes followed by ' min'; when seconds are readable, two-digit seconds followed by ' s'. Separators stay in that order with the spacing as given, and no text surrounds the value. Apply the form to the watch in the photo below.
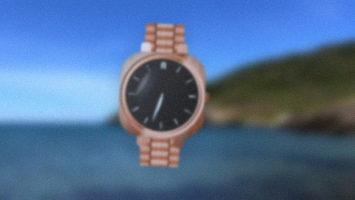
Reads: 6 h 33 min
